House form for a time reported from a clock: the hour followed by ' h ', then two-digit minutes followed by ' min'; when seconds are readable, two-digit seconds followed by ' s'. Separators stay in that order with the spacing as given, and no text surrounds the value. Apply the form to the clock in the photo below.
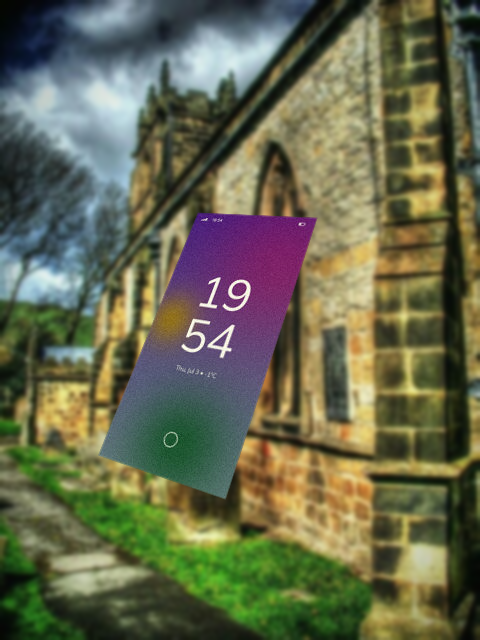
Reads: 19 h 54 min
